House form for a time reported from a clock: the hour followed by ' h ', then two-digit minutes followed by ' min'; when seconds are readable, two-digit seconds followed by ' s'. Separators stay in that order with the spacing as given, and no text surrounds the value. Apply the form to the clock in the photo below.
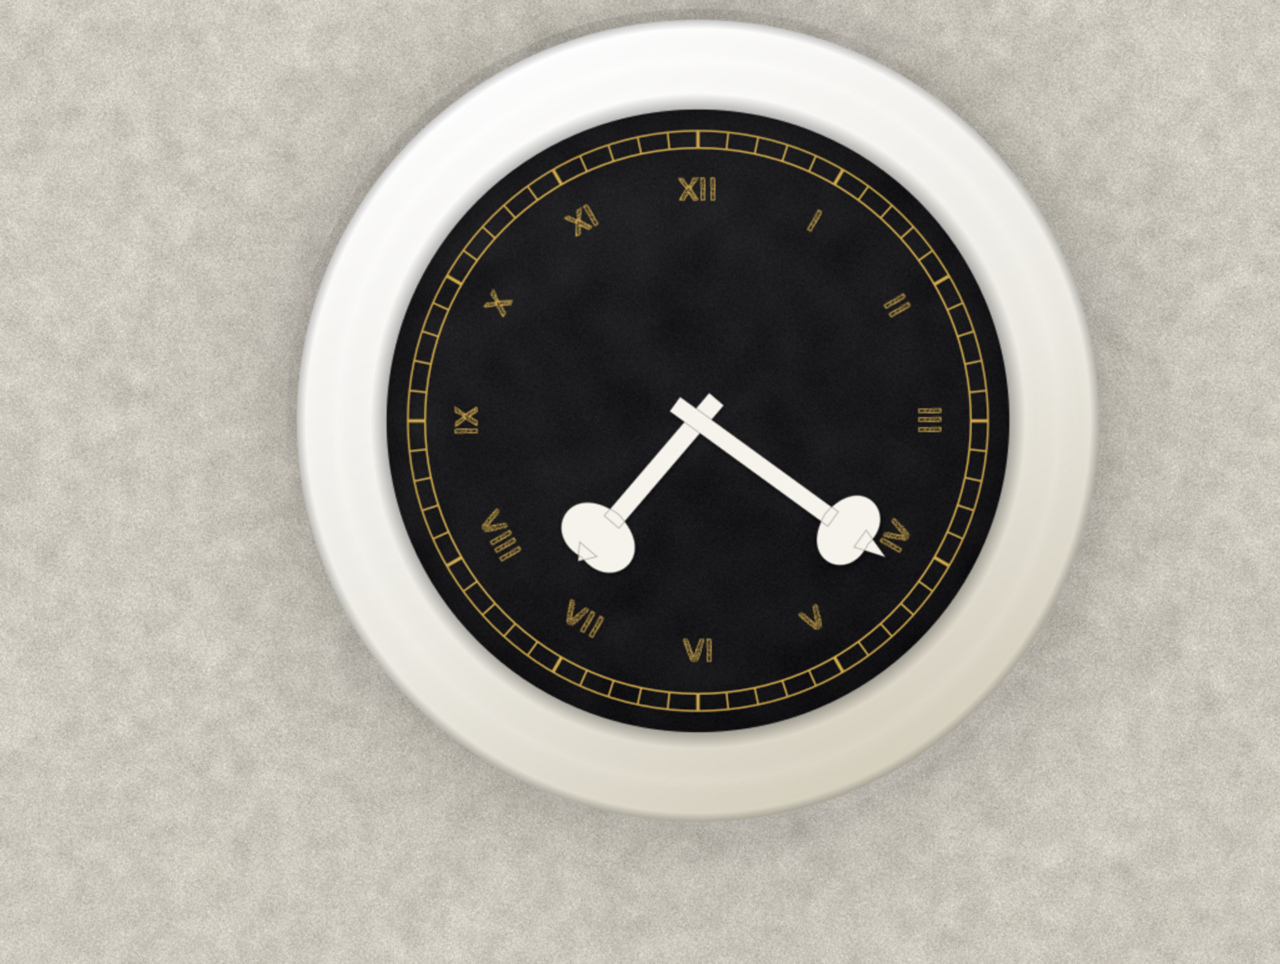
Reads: 7 h 21 min
